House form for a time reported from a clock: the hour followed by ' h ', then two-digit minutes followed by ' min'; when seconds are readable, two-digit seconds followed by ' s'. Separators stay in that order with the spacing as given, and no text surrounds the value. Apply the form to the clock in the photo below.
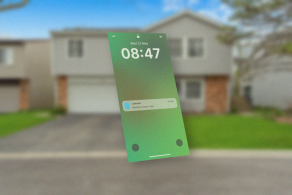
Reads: 8 h 47 min
